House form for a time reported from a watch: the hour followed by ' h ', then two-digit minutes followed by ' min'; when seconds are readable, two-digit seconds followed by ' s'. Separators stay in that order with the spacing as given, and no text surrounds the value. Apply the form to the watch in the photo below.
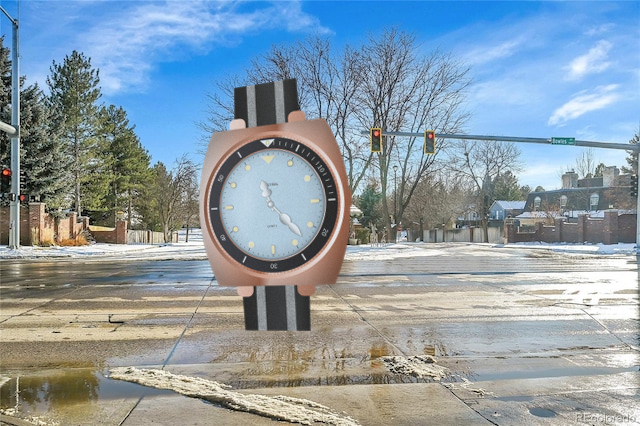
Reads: 11 h 23 min
